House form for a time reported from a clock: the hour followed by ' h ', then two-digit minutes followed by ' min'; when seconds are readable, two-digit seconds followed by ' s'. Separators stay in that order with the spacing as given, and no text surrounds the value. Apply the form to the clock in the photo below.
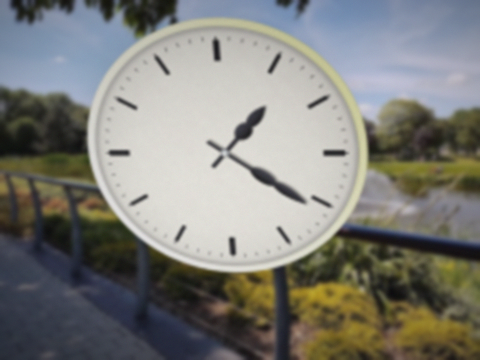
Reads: 1 h 21 min
